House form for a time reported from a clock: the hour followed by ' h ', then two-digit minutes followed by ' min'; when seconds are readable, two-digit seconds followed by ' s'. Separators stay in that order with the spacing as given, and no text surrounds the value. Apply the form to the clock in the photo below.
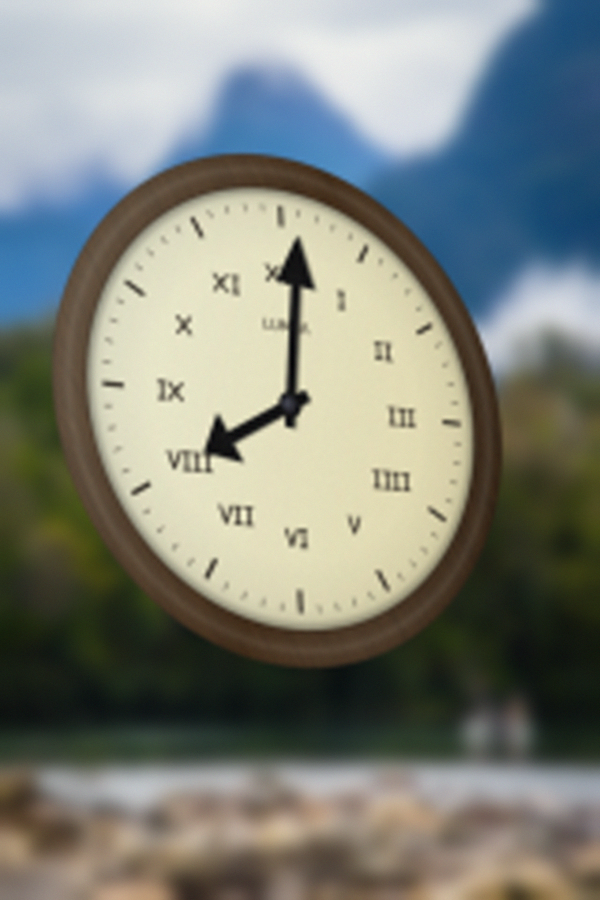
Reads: 8 h 01 min
